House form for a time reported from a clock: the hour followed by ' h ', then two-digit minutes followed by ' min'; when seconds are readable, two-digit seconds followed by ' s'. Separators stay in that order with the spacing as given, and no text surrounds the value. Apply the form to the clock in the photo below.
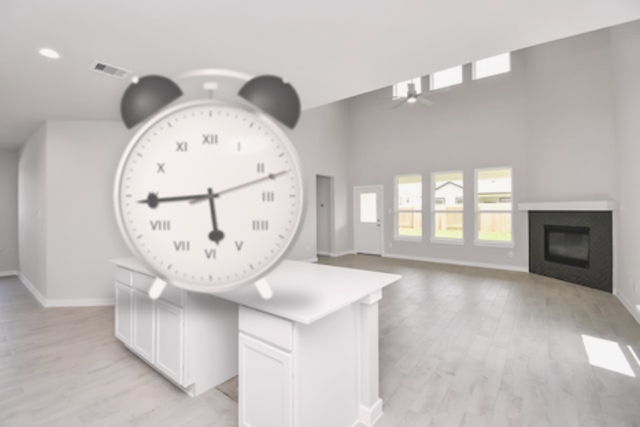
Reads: 5 h 44 min 12 s
